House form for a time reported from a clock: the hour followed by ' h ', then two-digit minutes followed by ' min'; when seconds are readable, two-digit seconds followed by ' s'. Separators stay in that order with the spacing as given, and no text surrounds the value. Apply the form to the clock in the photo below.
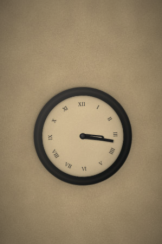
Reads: 3 h 17 min
